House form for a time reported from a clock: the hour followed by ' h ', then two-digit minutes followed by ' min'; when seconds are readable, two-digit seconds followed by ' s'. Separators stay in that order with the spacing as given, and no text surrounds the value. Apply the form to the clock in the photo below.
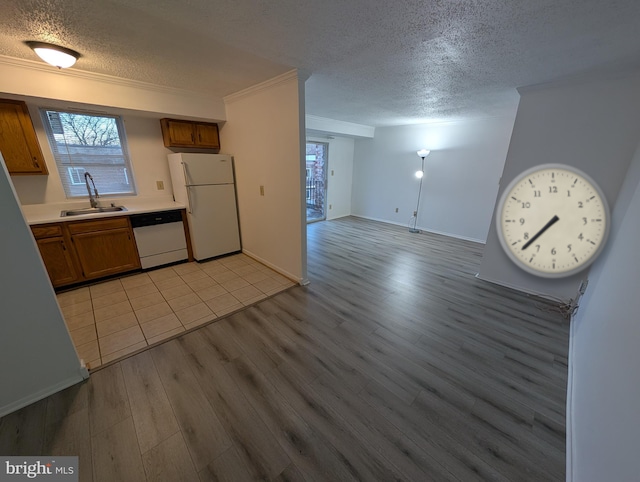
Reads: 7 h 38 min
